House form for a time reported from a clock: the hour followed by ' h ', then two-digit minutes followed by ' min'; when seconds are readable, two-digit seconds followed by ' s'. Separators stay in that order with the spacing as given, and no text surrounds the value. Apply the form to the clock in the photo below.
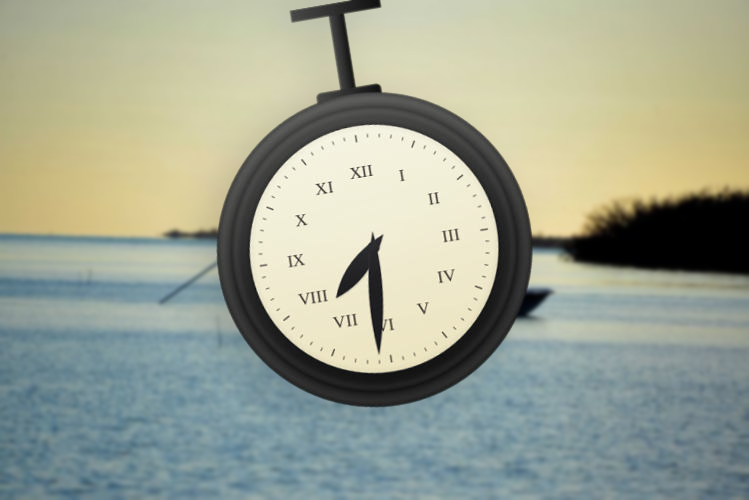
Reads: 7 h 31 min
